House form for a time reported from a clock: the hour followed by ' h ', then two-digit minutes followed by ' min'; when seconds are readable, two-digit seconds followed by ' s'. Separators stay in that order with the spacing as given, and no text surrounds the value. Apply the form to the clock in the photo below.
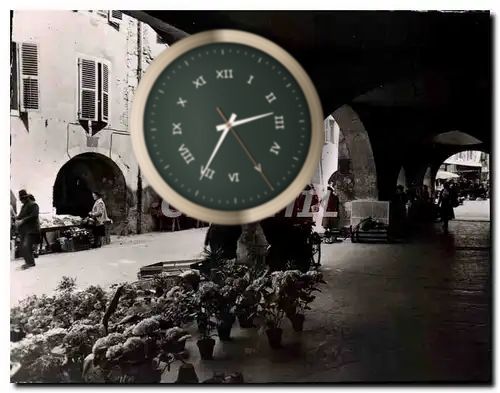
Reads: 2 h 35 min 25 s
